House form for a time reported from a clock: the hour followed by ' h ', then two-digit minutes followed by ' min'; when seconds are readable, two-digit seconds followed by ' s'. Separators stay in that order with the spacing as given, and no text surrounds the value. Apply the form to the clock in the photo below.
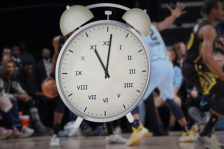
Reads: 11 h 01 min
